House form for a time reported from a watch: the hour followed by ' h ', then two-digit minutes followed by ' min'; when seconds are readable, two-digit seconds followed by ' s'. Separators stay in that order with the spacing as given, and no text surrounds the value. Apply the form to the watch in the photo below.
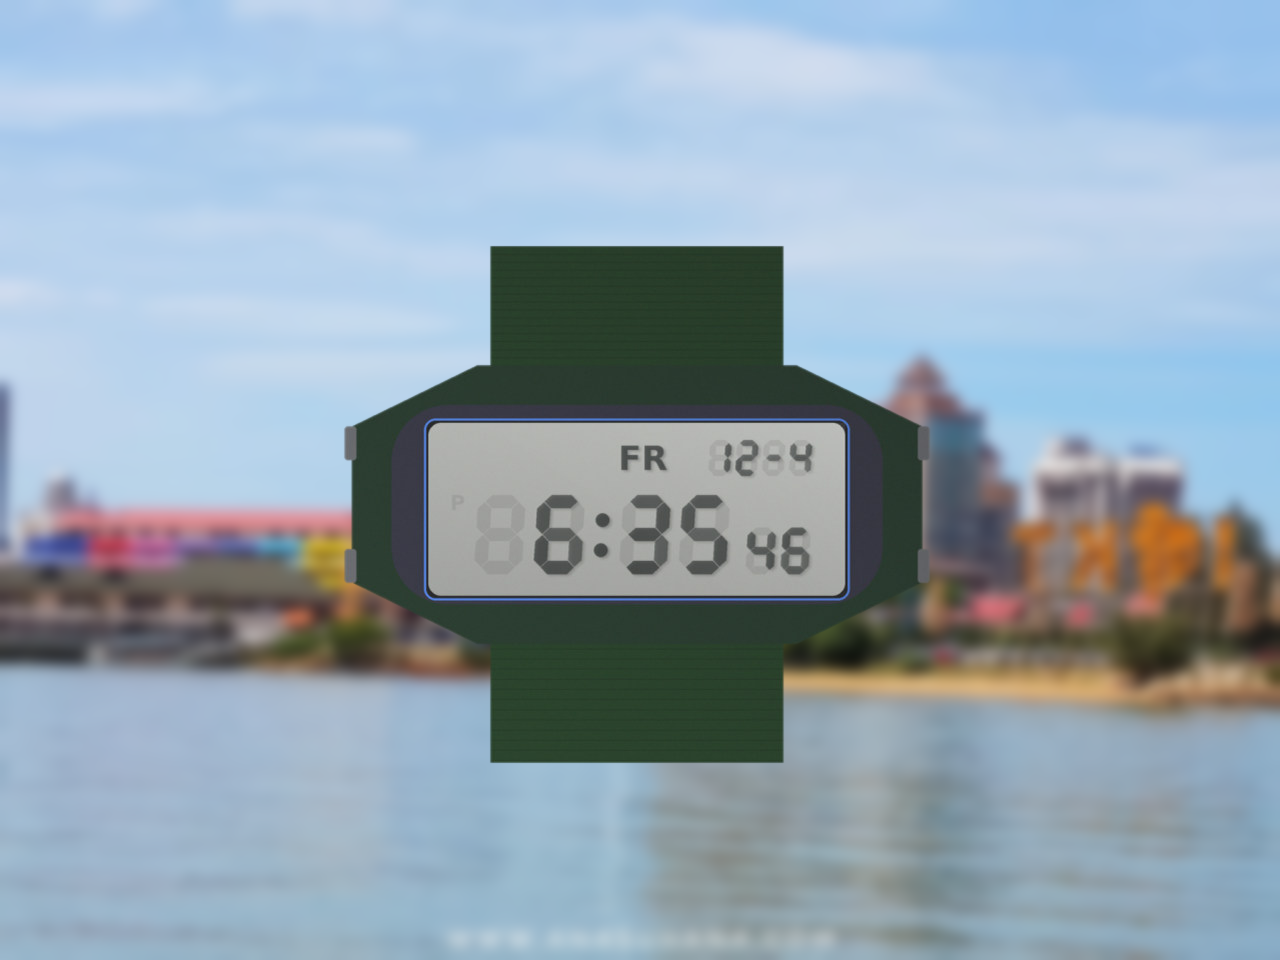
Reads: 6 h 35 min 46 s
